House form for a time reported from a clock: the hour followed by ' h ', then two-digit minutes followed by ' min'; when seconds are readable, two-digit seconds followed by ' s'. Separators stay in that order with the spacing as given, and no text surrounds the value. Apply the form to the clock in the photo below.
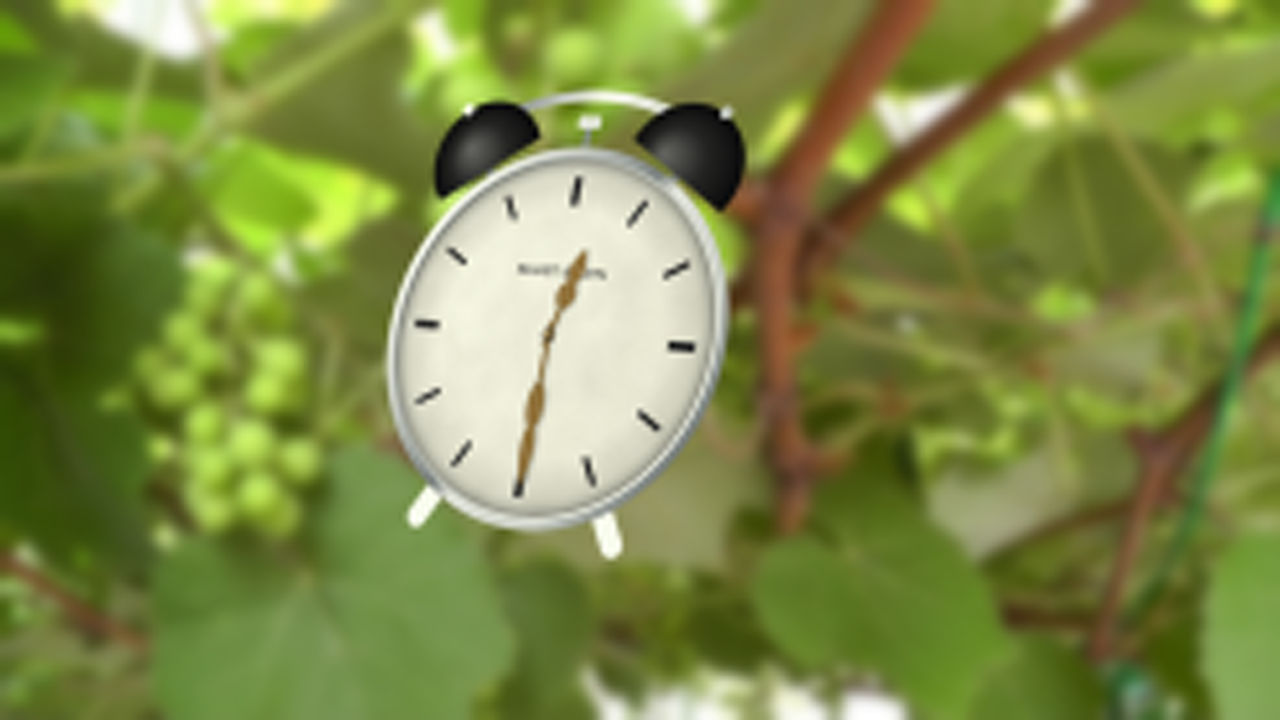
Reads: 12 h 30 min
